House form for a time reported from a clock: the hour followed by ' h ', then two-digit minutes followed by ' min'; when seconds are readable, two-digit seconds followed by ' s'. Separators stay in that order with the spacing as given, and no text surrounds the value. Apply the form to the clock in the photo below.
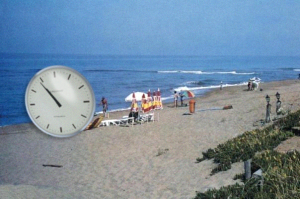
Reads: 10 h 54 min
